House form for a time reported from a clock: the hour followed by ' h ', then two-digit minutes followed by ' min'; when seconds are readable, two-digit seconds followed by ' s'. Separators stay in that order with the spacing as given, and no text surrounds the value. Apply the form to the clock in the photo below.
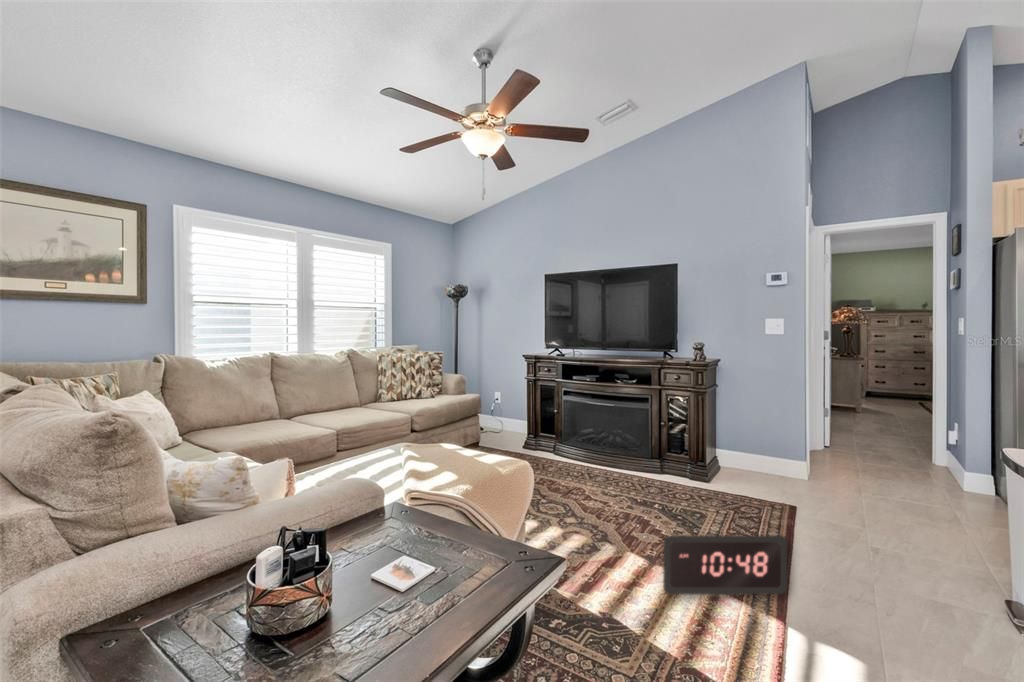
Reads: 10 h 48 min
